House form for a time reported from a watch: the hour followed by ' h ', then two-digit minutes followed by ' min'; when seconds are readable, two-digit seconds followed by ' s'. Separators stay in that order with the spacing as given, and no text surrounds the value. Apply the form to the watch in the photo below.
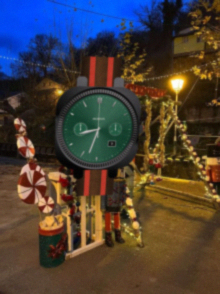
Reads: 8 h 33 min
